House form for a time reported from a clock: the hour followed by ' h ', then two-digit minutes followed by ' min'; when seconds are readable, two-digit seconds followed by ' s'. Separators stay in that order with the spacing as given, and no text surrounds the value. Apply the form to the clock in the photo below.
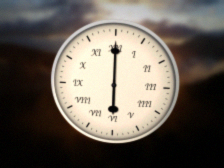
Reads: 6 h 00 min
